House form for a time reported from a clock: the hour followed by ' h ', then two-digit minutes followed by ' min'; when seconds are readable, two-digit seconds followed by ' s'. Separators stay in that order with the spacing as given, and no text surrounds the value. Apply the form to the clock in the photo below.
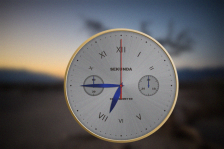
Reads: 6 h 45 min
